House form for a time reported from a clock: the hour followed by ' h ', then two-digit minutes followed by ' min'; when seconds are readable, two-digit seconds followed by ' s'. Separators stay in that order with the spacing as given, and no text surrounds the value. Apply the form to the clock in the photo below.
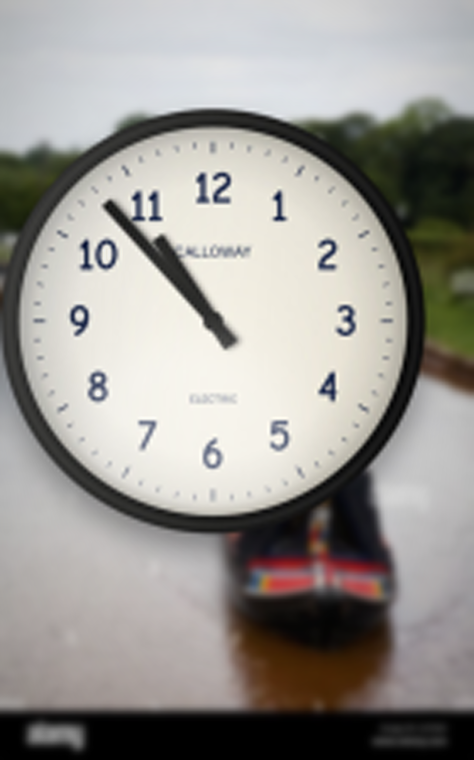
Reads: 10 h 53 min
